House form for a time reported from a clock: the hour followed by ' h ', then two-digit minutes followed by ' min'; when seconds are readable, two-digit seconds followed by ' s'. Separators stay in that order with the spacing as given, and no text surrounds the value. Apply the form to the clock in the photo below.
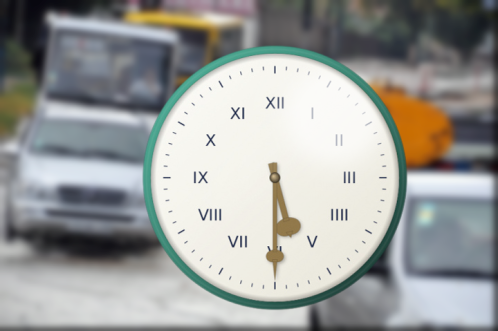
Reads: 5 h 30 min
